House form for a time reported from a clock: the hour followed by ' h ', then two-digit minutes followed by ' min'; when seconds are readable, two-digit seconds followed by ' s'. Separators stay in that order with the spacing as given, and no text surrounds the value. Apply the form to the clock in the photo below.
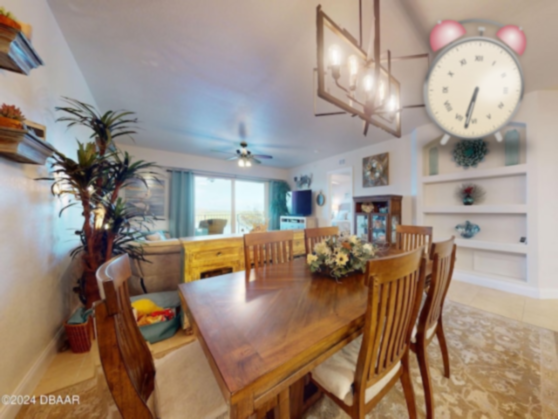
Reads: 6 h 32 min
